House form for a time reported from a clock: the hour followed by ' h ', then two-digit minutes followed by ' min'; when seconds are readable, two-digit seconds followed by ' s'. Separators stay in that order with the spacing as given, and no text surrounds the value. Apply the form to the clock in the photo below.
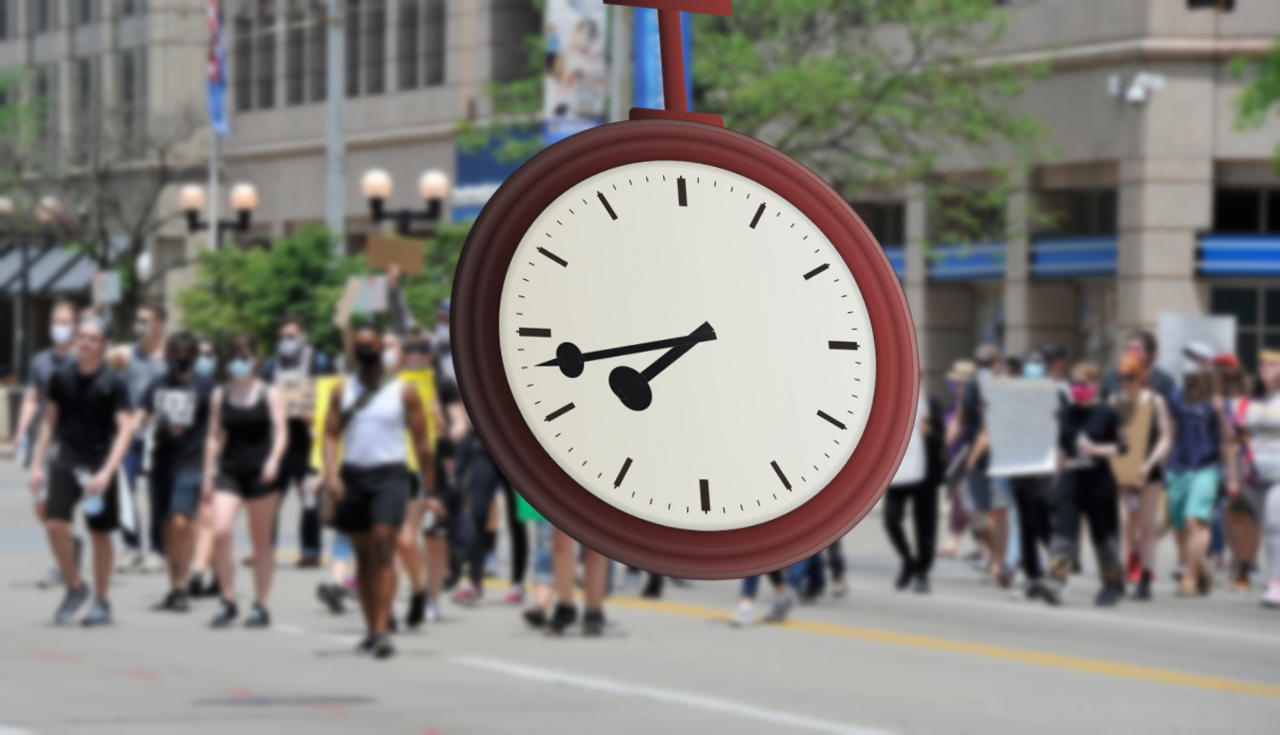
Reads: 7 h 43 min
